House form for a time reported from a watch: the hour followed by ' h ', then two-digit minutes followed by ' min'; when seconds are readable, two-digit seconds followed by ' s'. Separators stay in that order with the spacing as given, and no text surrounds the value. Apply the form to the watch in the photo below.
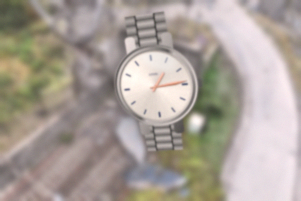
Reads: 1 h 14 min
